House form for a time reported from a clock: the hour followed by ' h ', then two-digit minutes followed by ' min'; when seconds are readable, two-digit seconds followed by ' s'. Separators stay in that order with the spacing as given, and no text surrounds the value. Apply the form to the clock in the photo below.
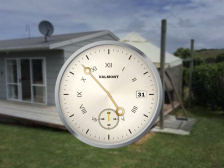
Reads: 4 h 53 min
